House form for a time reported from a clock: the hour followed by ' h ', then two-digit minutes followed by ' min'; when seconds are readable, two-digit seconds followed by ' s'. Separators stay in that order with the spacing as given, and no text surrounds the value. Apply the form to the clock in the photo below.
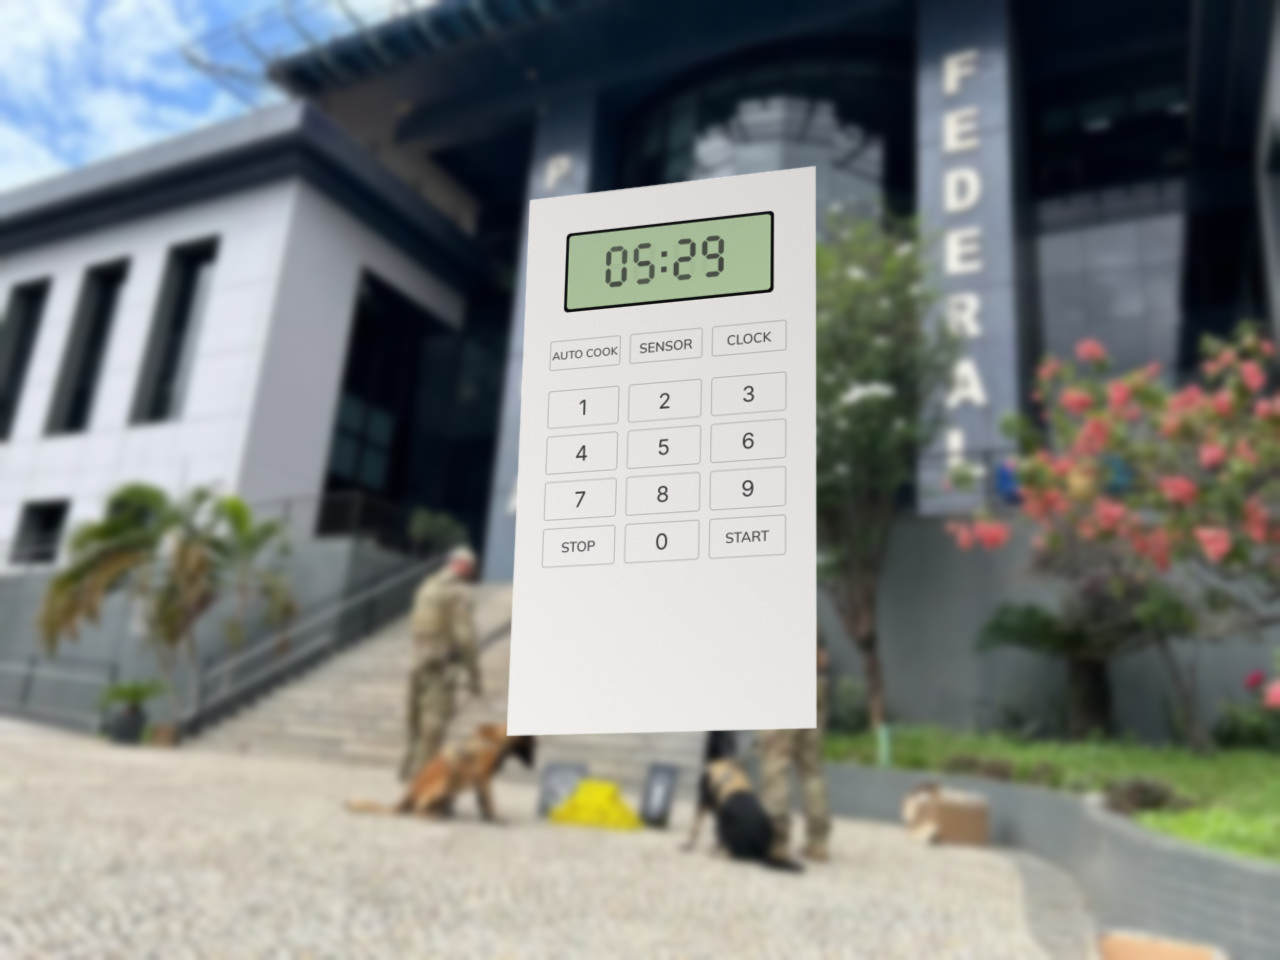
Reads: 5 h 29 min
